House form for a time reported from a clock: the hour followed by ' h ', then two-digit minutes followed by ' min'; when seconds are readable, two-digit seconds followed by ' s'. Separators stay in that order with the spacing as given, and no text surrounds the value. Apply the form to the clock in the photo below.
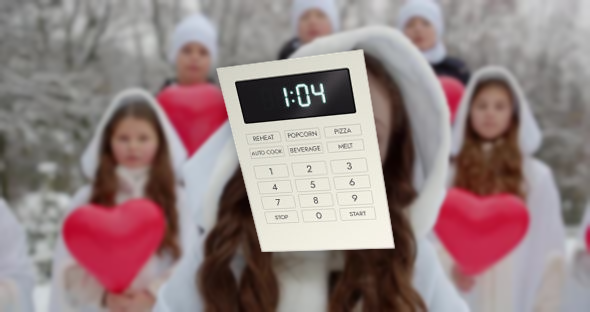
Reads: 1 h 04 min
